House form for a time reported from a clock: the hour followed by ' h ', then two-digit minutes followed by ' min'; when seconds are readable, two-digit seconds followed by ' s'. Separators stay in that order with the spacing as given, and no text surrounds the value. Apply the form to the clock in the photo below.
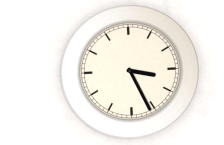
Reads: 3 h 26 min
